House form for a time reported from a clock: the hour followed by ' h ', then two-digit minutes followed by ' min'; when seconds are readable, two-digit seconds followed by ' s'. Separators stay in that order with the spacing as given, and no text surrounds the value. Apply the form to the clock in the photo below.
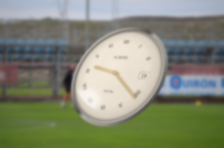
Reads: 9 h 21 min
